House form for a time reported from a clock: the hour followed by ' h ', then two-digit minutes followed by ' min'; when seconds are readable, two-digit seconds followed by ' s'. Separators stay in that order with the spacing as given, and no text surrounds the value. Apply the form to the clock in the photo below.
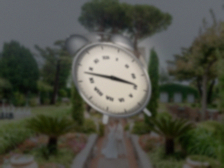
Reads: 3 h 48 min
